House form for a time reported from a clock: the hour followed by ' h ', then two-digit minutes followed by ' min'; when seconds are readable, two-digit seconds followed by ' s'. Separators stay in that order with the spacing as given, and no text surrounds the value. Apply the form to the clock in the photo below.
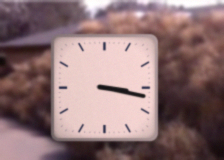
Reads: 3 h 17 min
